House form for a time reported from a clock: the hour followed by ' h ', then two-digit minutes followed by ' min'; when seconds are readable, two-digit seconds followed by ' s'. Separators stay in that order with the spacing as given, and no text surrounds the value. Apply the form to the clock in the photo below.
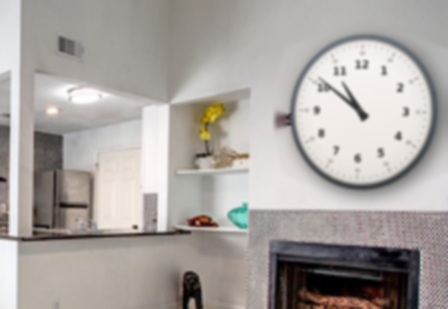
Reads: 10 h 51 min
